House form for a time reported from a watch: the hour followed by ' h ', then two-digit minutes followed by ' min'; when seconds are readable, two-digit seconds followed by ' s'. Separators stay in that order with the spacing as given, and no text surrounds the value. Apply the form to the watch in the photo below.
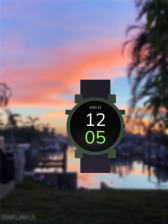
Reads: 12 h 05 min
